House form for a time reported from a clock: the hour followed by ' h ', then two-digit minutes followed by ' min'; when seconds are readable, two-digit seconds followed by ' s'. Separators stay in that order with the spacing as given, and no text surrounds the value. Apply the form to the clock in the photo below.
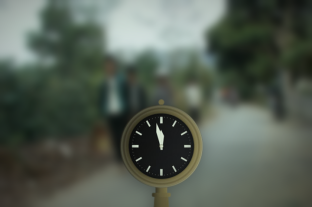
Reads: 11 h 58 min
